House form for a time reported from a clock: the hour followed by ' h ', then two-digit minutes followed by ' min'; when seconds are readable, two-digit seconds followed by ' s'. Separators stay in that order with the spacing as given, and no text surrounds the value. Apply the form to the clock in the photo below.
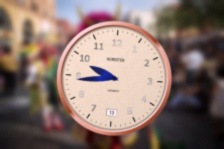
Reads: 9 h 44 min
